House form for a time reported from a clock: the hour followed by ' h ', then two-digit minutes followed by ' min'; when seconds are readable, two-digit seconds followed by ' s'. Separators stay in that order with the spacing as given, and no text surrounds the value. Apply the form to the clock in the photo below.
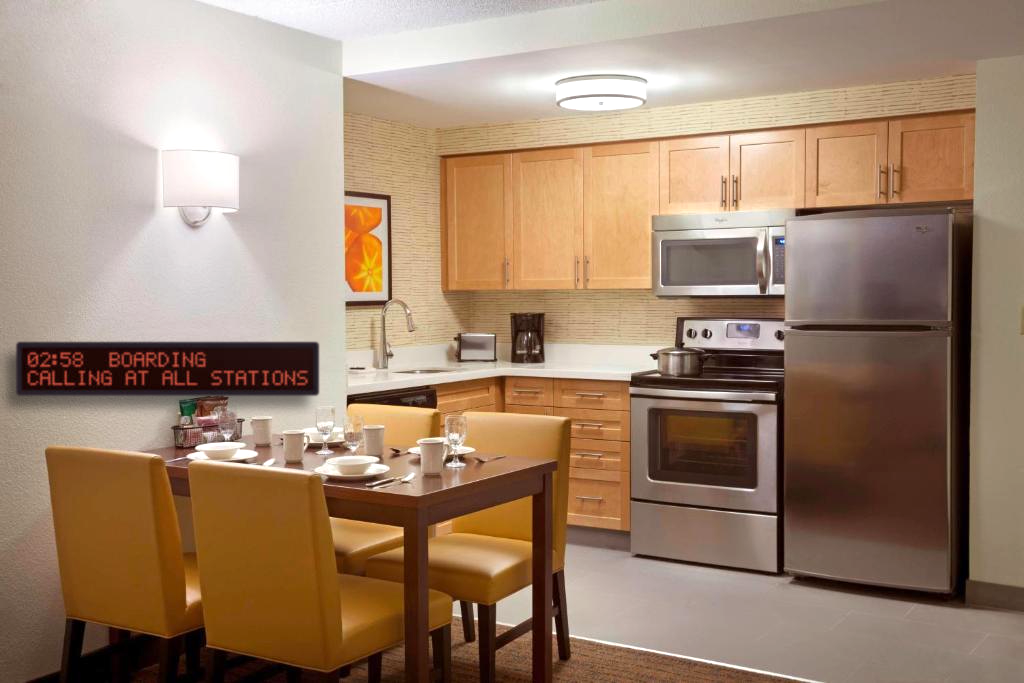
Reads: 2 h 58 min
